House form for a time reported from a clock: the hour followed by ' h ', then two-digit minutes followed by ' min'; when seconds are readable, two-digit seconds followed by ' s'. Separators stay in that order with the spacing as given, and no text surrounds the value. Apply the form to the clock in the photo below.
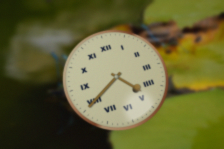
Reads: 4 h 40 min
